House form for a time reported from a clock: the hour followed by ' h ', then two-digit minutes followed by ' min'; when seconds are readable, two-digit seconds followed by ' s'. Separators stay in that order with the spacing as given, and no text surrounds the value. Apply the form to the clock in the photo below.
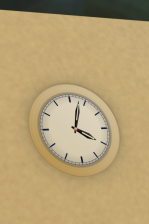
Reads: 4 h 03 min
